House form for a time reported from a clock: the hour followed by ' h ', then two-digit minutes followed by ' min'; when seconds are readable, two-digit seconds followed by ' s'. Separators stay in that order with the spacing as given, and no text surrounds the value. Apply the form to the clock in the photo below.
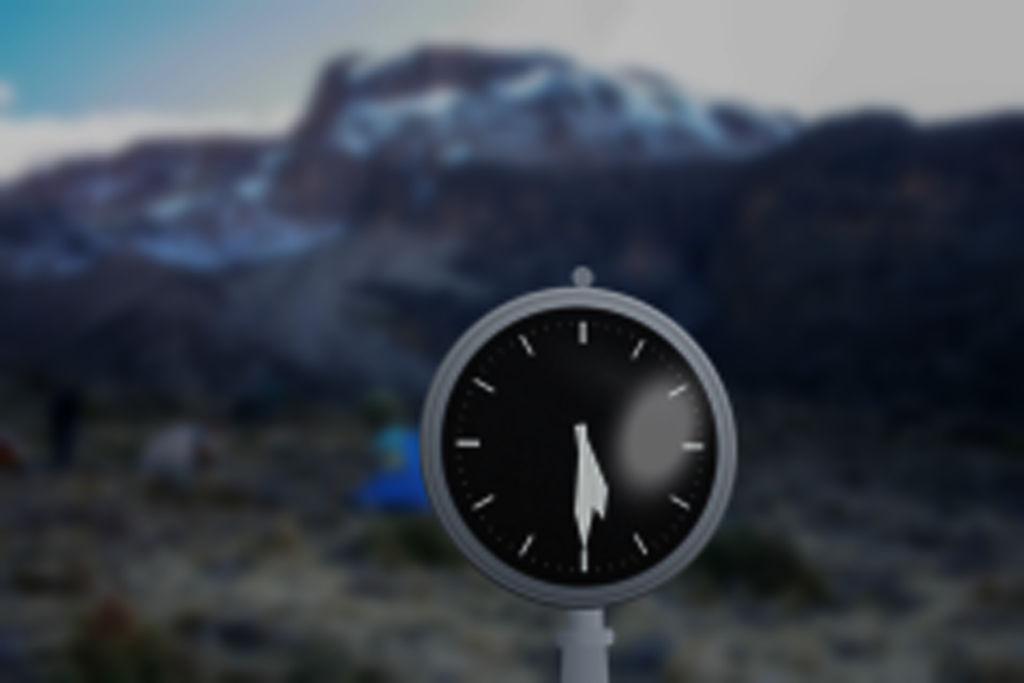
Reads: 5 h 30 min
